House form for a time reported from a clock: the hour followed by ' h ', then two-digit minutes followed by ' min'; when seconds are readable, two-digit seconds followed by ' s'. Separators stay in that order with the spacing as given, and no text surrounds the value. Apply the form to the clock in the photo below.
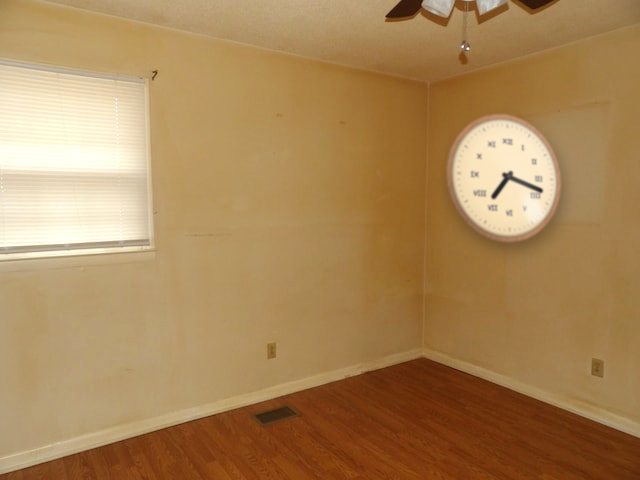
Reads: 7 h 18 min
